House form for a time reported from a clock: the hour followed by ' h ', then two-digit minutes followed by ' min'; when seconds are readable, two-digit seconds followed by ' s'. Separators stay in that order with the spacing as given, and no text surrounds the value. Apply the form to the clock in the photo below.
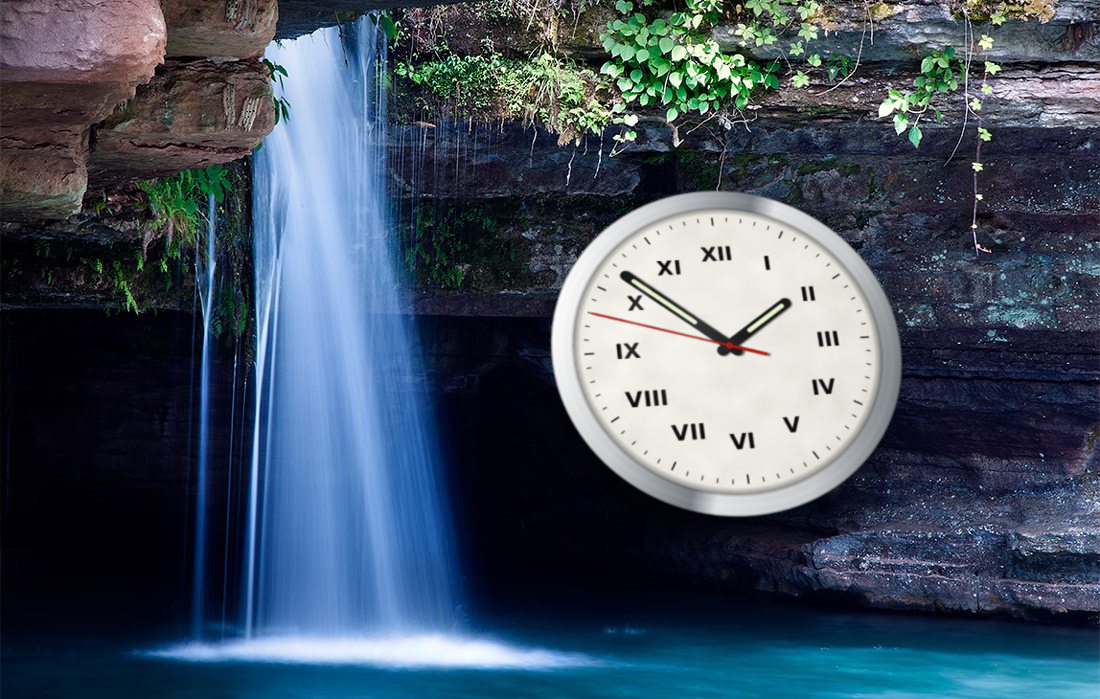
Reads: 1 h 51 min 48 s
